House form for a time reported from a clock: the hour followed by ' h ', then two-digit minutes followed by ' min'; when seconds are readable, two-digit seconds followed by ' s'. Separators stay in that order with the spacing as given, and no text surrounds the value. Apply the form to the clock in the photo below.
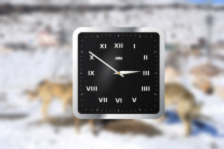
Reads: 2 h 51 min
